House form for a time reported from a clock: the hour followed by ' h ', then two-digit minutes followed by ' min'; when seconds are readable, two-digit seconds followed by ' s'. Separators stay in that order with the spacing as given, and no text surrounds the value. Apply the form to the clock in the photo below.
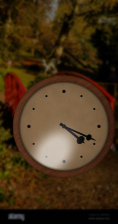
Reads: 4 h 19 min
